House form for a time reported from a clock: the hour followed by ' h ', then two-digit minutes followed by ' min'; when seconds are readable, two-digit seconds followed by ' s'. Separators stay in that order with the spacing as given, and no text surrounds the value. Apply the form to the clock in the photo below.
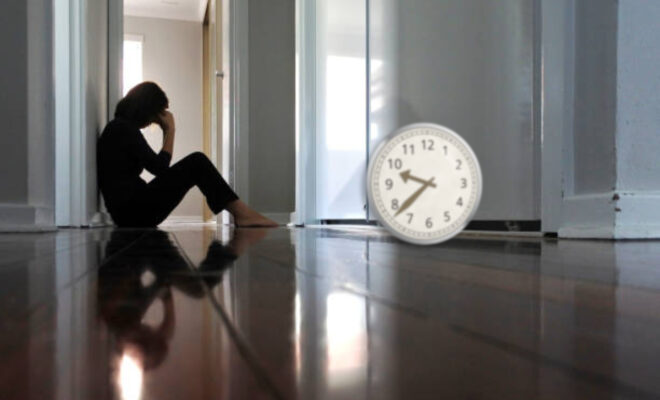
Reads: 9 h 38 min
